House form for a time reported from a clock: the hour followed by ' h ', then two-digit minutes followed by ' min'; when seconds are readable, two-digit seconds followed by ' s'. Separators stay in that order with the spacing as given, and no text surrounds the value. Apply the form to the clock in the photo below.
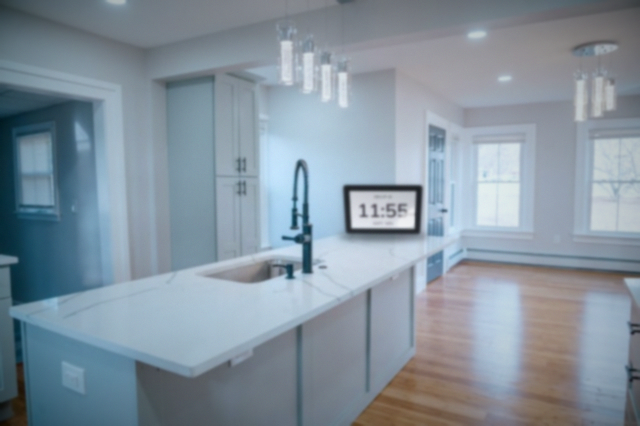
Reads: 11 h 55 min
